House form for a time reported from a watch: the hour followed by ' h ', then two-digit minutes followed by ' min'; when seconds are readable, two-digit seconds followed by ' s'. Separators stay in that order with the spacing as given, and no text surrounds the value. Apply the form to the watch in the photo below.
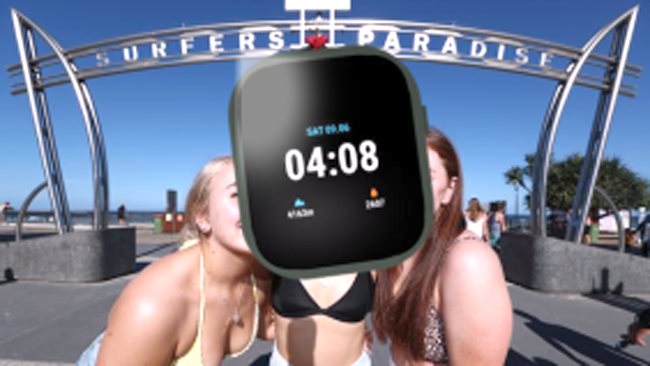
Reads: 4 h 08 min
